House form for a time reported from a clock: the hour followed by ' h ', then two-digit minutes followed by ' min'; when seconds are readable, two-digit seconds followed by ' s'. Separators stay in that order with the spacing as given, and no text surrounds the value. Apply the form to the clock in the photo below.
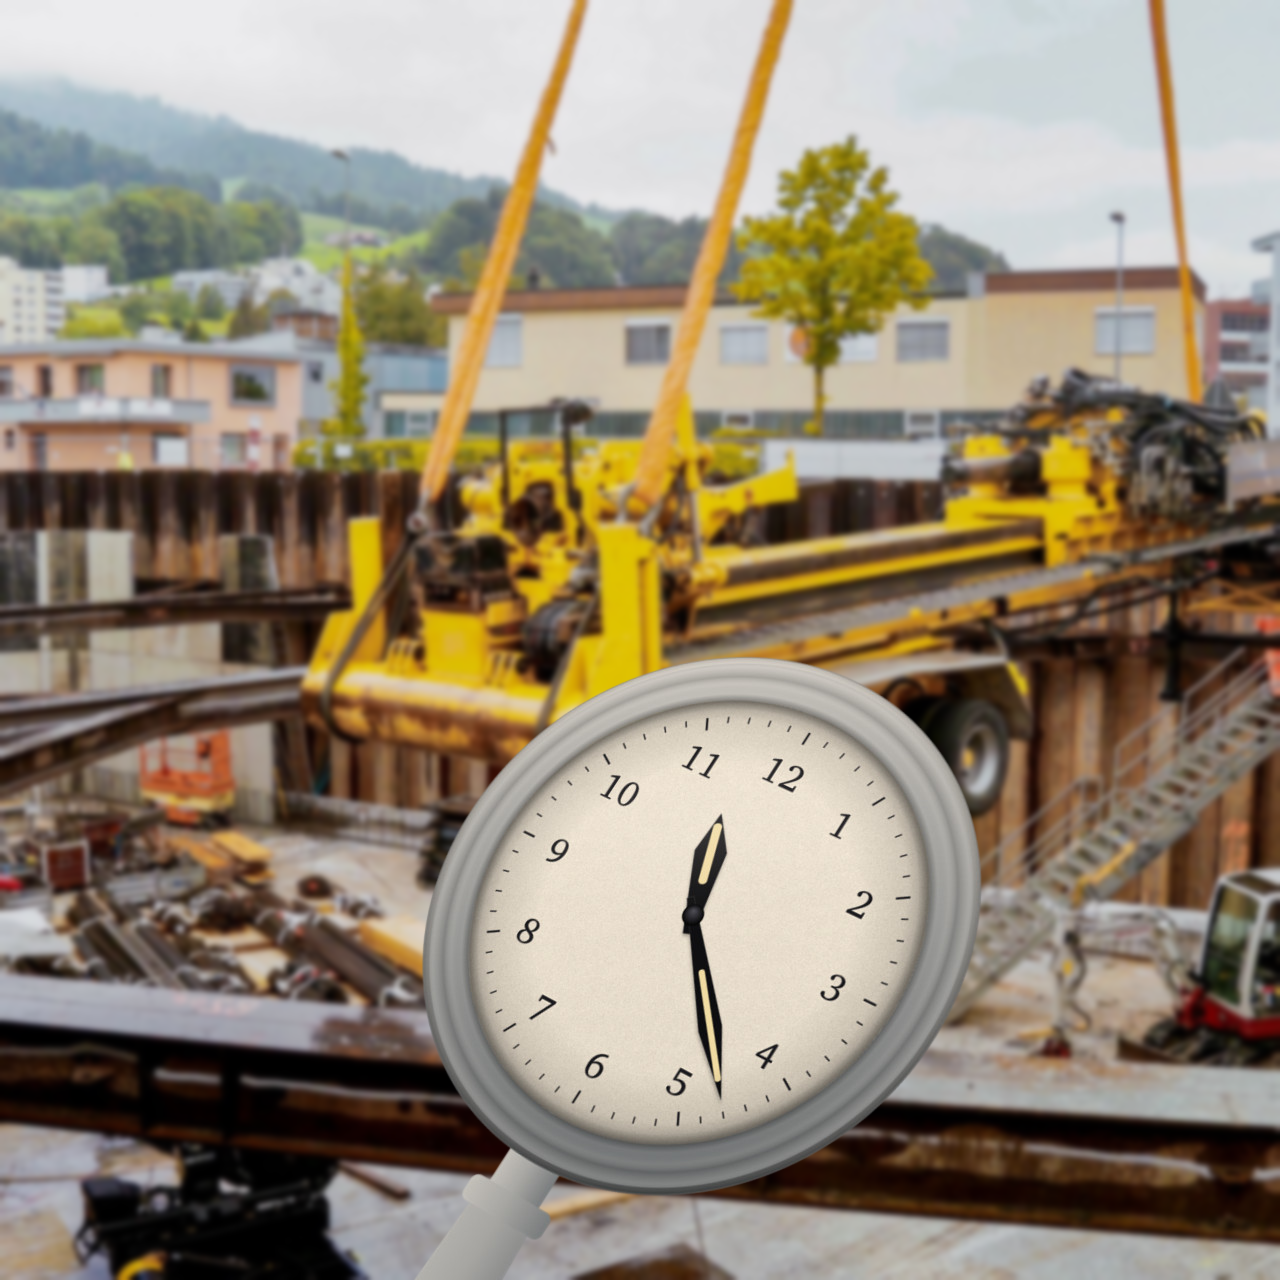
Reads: 11 h 23 min
